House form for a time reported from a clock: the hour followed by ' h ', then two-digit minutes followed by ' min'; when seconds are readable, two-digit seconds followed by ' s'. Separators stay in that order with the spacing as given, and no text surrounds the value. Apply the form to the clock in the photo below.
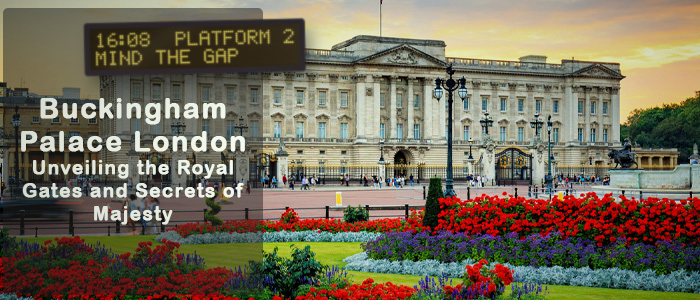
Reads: 16 h 08 min
